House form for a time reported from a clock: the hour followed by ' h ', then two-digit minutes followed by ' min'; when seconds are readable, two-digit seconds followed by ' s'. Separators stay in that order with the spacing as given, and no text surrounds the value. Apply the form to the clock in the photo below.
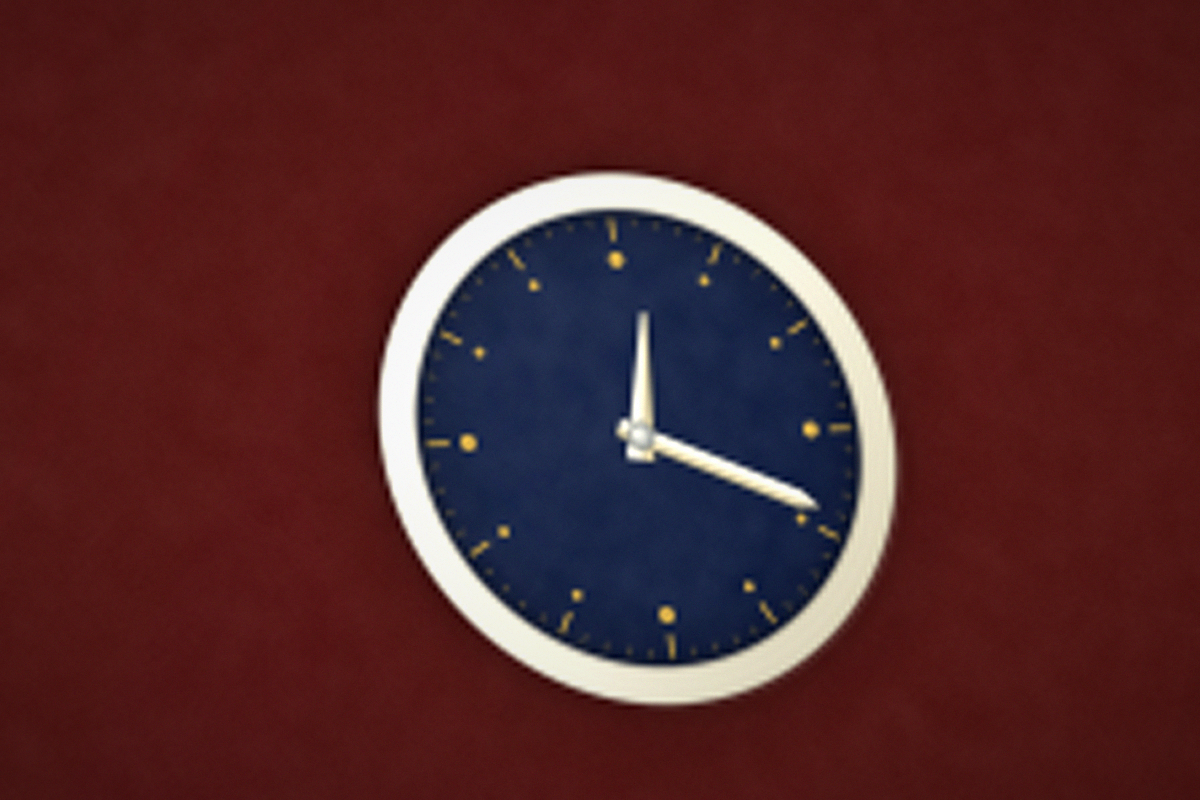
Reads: 12 h 19 min
